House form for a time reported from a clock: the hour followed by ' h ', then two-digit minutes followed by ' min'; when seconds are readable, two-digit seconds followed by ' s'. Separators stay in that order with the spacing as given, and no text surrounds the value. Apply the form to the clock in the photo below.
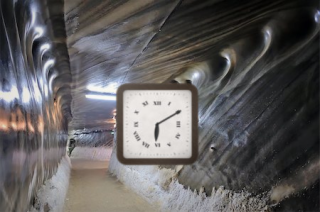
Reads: 6 h 10 min
